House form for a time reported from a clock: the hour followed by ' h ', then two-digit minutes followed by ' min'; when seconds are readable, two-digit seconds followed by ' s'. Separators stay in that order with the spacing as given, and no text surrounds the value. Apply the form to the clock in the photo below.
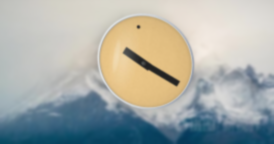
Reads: 10 h 21 min
